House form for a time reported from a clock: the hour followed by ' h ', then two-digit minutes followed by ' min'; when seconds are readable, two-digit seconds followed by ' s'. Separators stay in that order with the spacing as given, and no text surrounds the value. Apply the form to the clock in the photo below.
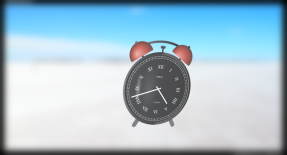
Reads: 4 h 42 min
